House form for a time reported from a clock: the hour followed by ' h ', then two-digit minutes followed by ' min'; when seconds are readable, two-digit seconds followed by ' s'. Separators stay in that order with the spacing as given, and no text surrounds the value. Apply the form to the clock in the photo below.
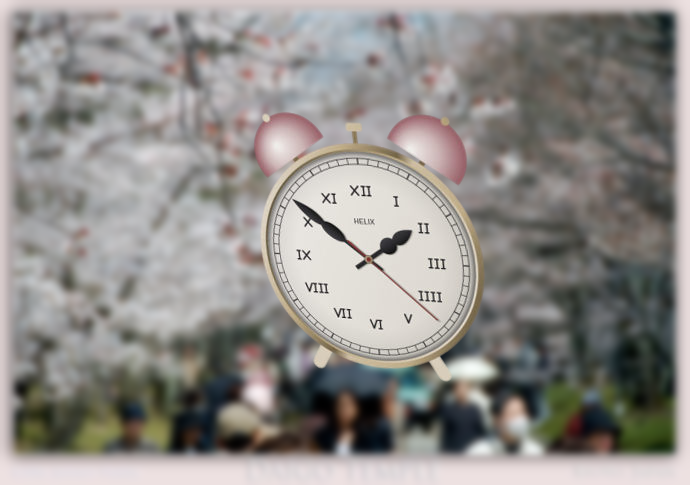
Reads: 1 h 51 min 22 s
